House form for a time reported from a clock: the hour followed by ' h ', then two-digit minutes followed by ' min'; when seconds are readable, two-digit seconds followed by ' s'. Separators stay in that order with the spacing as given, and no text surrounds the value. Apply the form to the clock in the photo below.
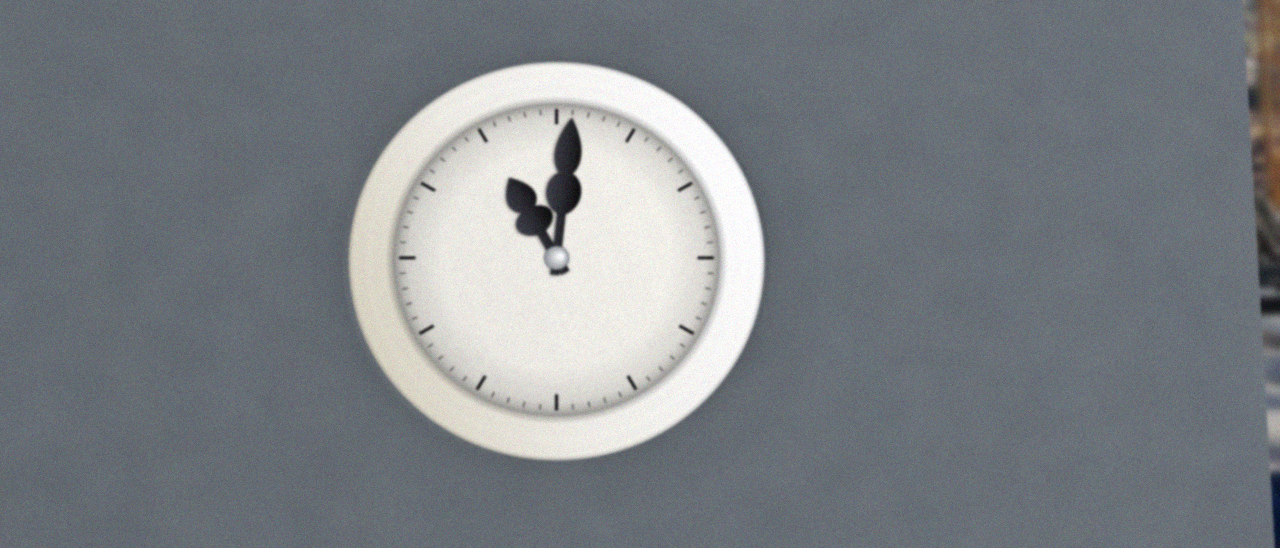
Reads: 11 h 01 min
